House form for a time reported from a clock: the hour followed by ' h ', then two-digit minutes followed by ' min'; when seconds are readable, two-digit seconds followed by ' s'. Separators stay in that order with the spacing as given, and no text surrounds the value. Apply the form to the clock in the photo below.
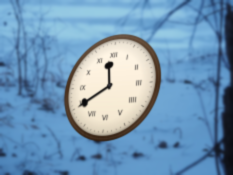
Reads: 11 h 40 min
